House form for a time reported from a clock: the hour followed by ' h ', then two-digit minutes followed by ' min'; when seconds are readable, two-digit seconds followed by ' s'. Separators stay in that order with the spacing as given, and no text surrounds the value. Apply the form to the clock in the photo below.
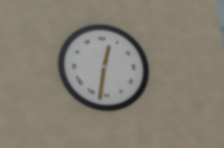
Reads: 12 h 32 min
